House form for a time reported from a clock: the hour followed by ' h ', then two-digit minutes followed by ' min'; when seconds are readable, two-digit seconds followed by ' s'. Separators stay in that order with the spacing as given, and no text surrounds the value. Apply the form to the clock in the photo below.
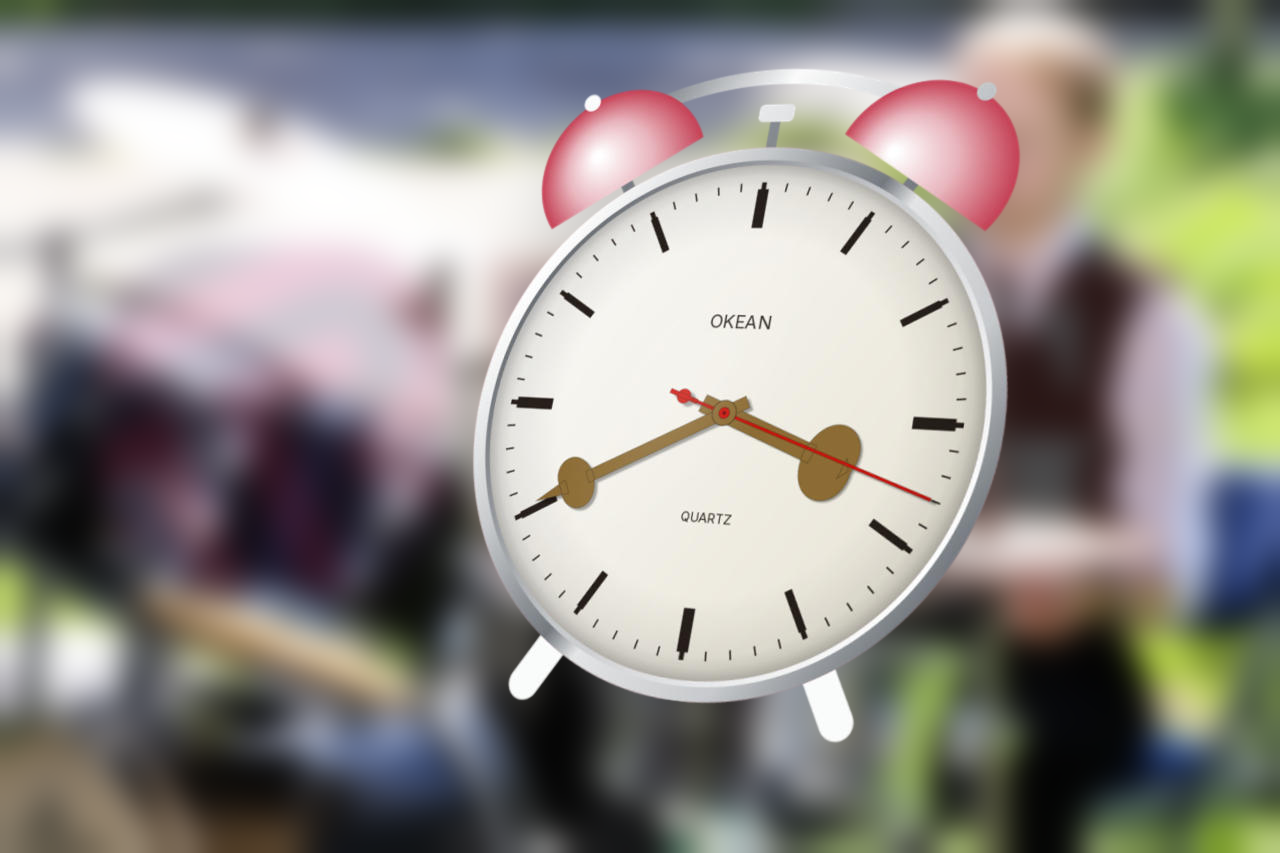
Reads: 3 h 40 min 18 s
